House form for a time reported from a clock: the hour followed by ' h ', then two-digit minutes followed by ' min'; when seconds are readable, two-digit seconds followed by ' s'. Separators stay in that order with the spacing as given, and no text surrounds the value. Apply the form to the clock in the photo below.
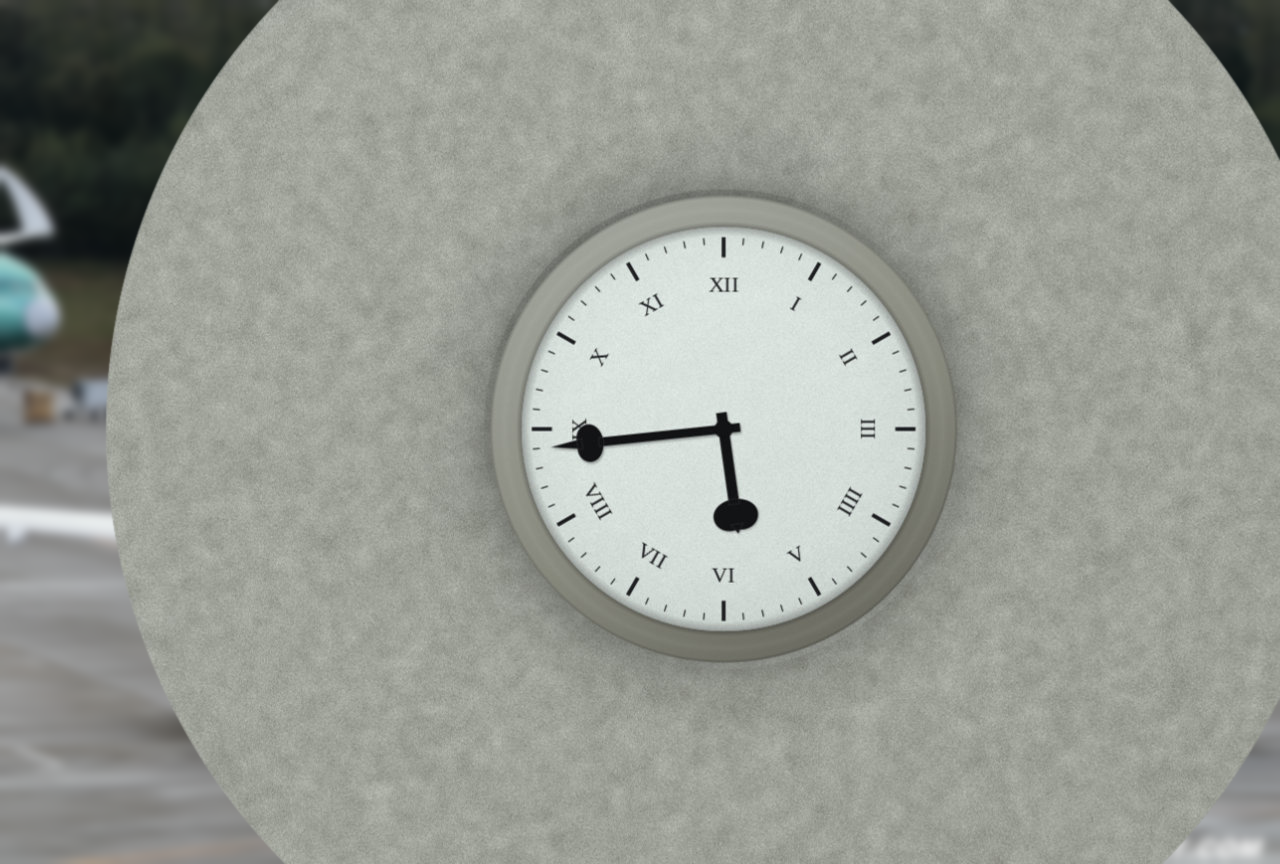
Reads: 5 h 44 min
